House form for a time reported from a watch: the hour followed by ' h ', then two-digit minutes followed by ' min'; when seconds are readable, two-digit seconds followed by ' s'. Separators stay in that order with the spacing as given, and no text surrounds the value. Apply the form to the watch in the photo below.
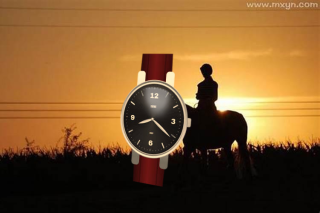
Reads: 8 h 21 min
